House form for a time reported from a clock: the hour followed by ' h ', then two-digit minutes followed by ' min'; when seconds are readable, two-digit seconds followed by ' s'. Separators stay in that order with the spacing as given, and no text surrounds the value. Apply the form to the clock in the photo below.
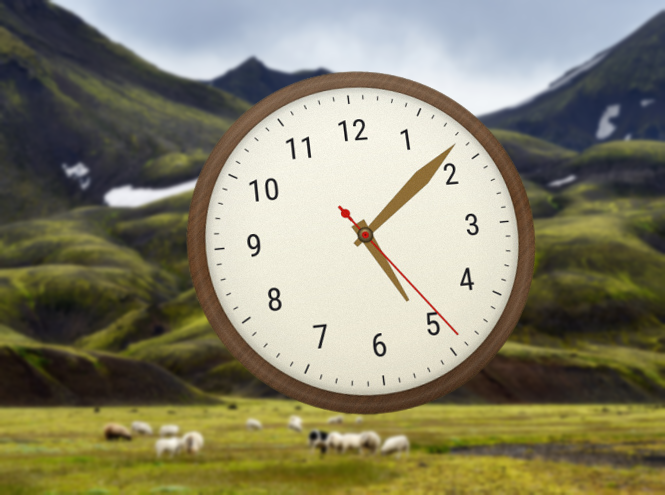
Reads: 5 h 08 min 24 s
